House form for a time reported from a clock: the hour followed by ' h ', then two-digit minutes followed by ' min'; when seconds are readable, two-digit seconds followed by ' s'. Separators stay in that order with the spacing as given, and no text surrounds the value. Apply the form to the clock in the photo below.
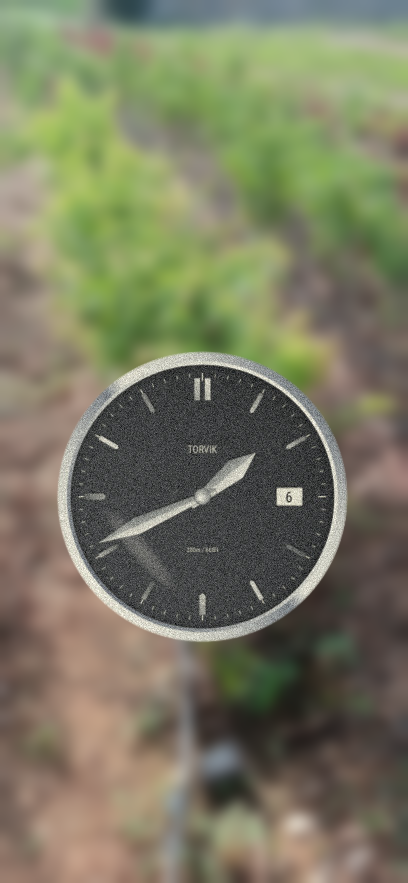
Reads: 1 h 41 min
